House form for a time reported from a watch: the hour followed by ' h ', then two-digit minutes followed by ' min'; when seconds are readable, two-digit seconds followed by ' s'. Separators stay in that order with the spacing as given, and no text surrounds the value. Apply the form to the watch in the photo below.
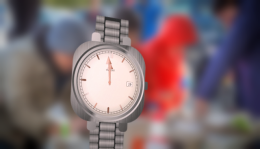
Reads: 11 h 59 min
